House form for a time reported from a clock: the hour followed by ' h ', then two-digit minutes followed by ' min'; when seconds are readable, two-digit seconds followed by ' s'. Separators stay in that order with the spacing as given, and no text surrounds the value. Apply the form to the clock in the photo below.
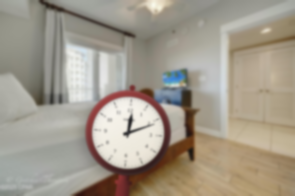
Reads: 12 h 11 min
